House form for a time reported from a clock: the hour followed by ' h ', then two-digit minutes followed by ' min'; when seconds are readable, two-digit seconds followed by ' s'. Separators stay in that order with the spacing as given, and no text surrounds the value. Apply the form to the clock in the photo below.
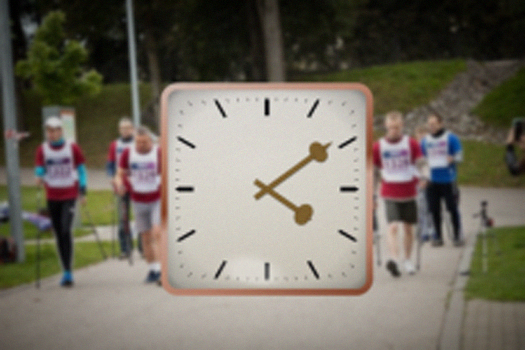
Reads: 4 h 09 min
